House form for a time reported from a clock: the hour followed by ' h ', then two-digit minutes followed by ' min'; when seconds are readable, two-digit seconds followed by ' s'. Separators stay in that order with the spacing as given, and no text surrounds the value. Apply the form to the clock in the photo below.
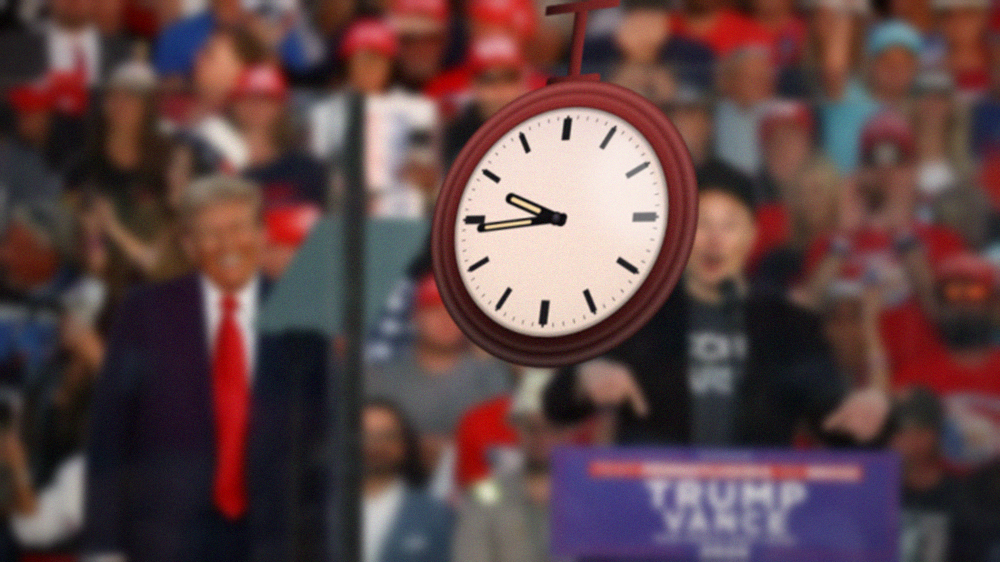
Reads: 9 h 44 min
